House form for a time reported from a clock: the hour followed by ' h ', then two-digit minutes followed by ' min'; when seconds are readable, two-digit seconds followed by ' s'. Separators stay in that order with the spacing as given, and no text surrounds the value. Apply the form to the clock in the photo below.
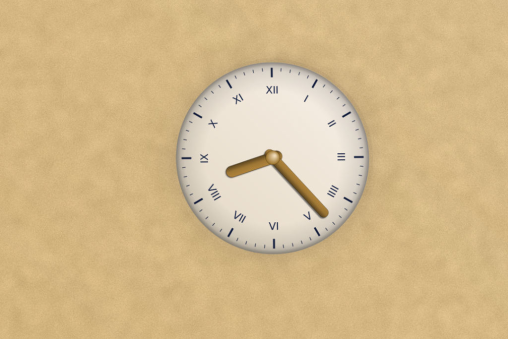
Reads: 8 h 23 min
